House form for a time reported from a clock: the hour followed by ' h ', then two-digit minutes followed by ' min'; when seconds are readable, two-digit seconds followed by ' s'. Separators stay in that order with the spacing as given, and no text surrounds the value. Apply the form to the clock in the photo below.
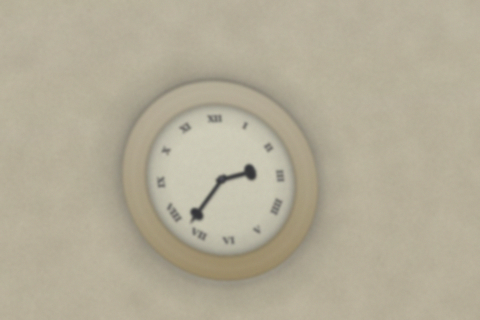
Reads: 2 h 37 min
